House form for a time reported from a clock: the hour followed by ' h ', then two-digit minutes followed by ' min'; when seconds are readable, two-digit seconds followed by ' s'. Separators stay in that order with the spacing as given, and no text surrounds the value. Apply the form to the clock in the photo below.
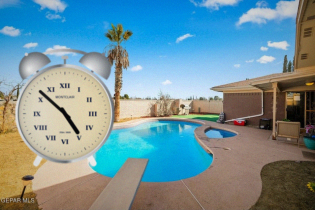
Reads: 4 h 52 min
